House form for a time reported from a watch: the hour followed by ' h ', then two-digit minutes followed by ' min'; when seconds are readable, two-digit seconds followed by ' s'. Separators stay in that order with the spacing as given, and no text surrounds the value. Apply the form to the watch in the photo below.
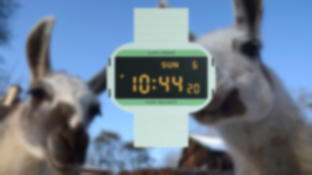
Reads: 10 h 44 min
